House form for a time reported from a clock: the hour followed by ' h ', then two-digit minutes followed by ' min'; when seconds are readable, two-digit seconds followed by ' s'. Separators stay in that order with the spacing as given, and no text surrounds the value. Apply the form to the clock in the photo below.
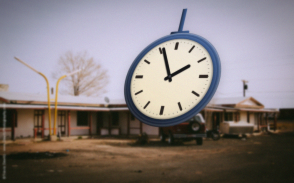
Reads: 1 h 56 min
